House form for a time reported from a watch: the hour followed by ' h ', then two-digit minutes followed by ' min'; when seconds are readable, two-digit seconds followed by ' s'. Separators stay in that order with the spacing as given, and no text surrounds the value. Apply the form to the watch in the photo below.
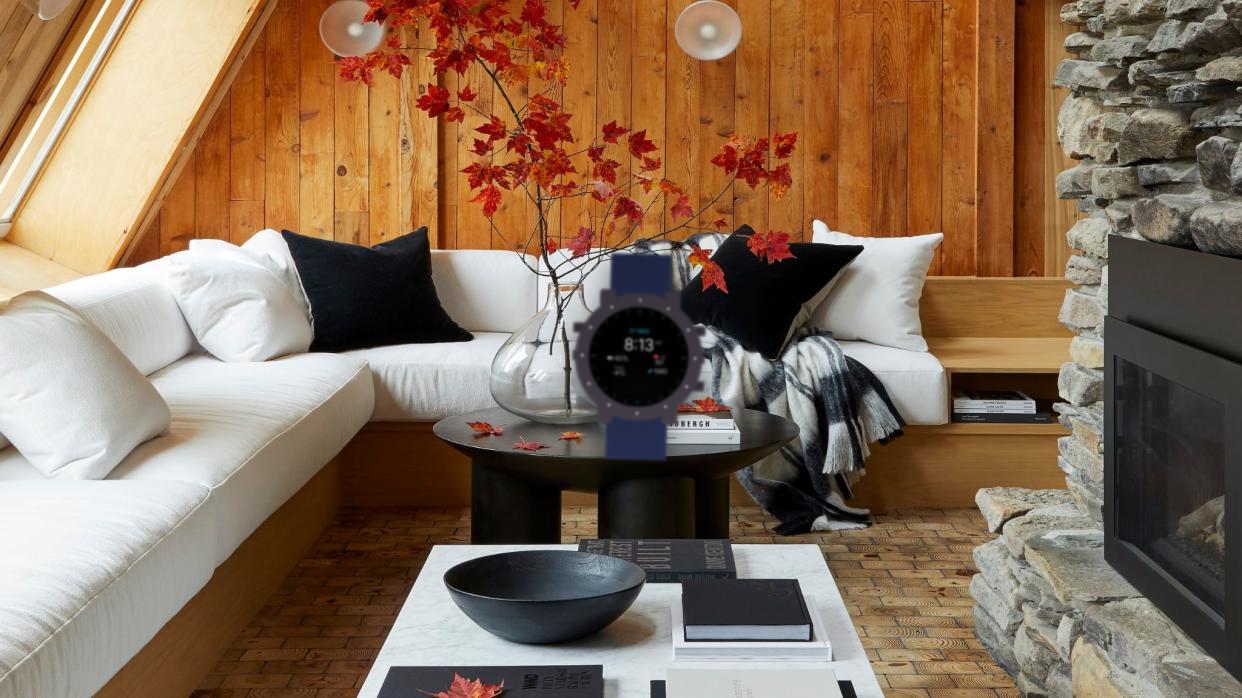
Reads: 8 h 13 min
